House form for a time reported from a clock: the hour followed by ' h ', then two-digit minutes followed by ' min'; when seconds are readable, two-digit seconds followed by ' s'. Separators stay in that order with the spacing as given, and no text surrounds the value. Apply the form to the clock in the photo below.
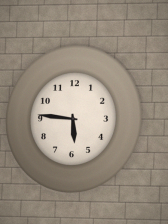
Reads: 5 h 46 min
